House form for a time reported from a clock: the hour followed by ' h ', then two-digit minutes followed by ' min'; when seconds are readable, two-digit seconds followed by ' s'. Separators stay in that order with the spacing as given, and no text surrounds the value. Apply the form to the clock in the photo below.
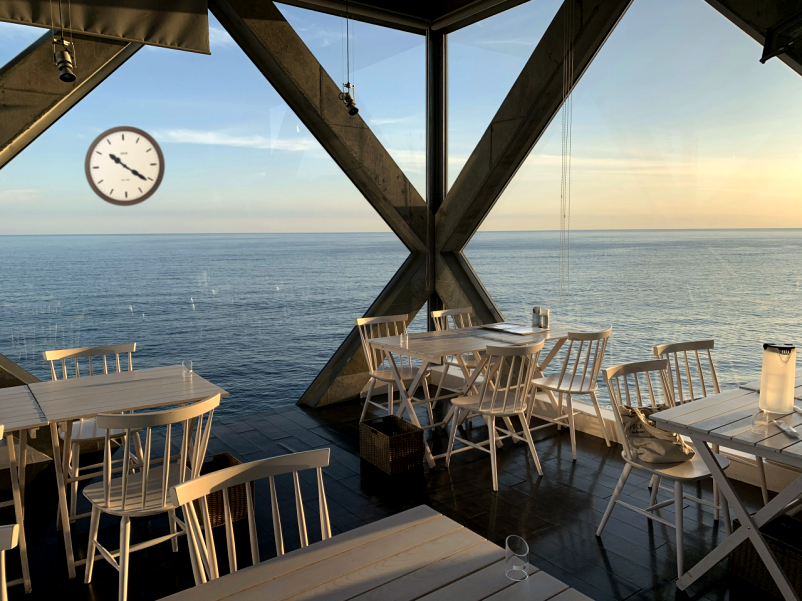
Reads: 10 h 21 min
